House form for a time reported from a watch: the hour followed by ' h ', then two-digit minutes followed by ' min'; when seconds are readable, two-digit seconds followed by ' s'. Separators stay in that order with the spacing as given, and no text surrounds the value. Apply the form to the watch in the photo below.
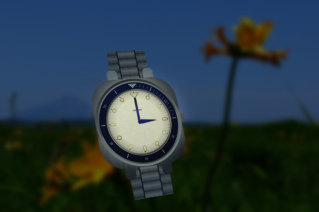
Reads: 3 h 00 min
